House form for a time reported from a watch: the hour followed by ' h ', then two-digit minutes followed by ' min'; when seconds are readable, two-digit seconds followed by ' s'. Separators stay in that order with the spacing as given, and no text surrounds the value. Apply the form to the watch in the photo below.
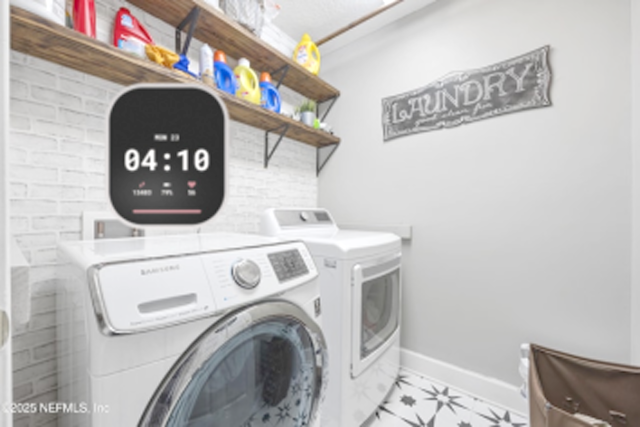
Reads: 4 h 10 min
